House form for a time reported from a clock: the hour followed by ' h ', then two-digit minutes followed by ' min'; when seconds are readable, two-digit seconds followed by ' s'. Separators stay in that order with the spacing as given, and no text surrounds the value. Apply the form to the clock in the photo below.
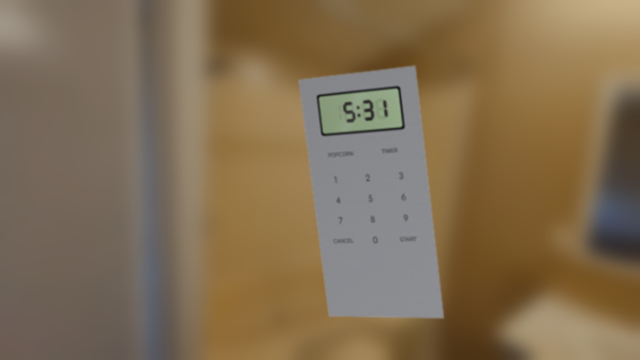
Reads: 5 h 31 min
